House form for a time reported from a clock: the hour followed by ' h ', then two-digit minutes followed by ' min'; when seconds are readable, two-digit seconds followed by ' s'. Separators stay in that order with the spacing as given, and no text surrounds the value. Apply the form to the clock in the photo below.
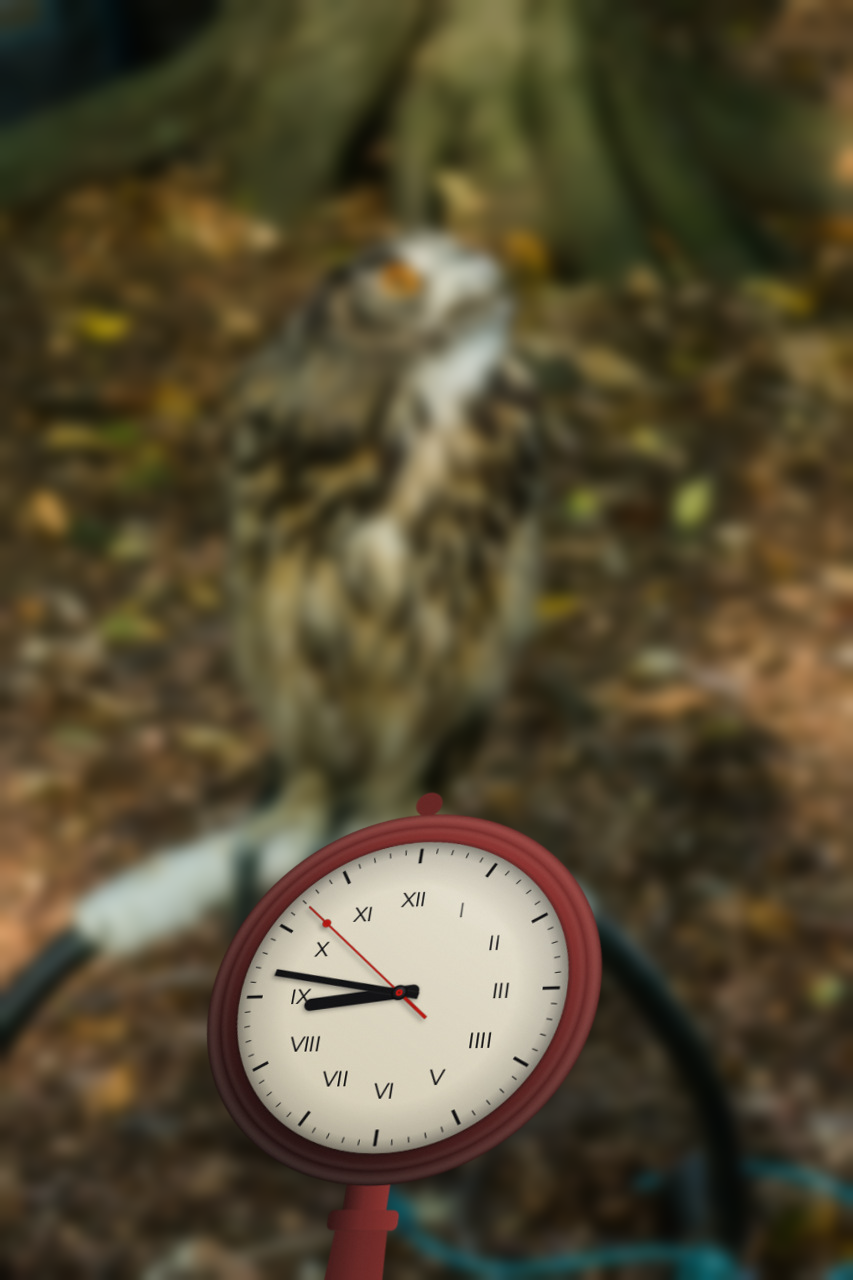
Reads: 8 h 46 min 52 s
